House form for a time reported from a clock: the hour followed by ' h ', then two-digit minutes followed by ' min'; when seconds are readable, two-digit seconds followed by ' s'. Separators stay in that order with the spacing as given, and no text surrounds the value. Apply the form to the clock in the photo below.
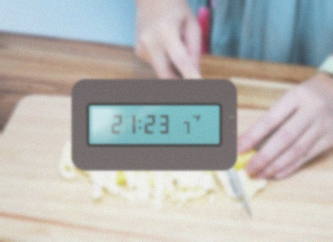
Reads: 21 h 23 min
